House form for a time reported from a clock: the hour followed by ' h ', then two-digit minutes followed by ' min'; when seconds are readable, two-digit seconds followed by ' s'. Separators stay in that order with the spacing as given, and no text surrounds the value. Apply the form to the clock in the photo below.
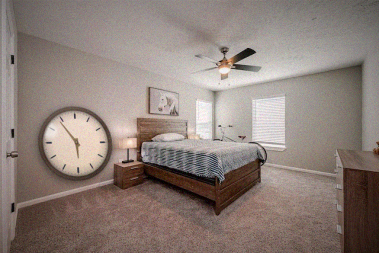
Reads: 5 h 54 min
